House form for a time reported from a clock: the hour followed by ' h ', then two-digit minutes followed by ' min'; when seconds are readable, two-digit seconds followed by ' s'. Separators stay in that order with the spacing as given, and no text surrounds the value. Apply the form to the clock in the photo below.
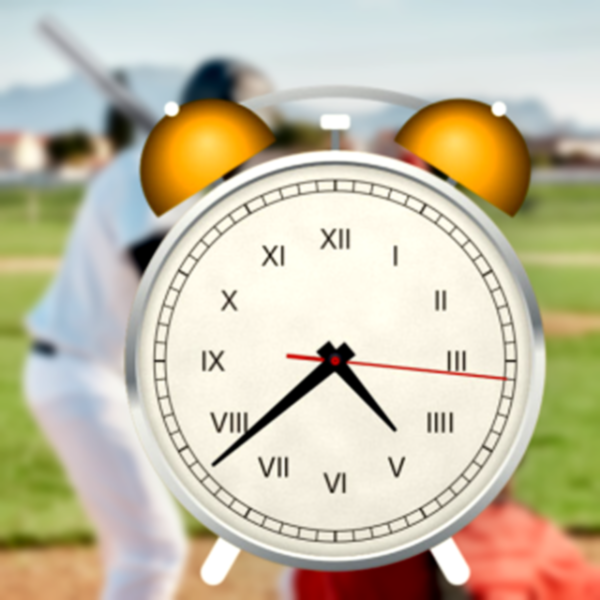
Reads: 4 h 38 min 16 s
